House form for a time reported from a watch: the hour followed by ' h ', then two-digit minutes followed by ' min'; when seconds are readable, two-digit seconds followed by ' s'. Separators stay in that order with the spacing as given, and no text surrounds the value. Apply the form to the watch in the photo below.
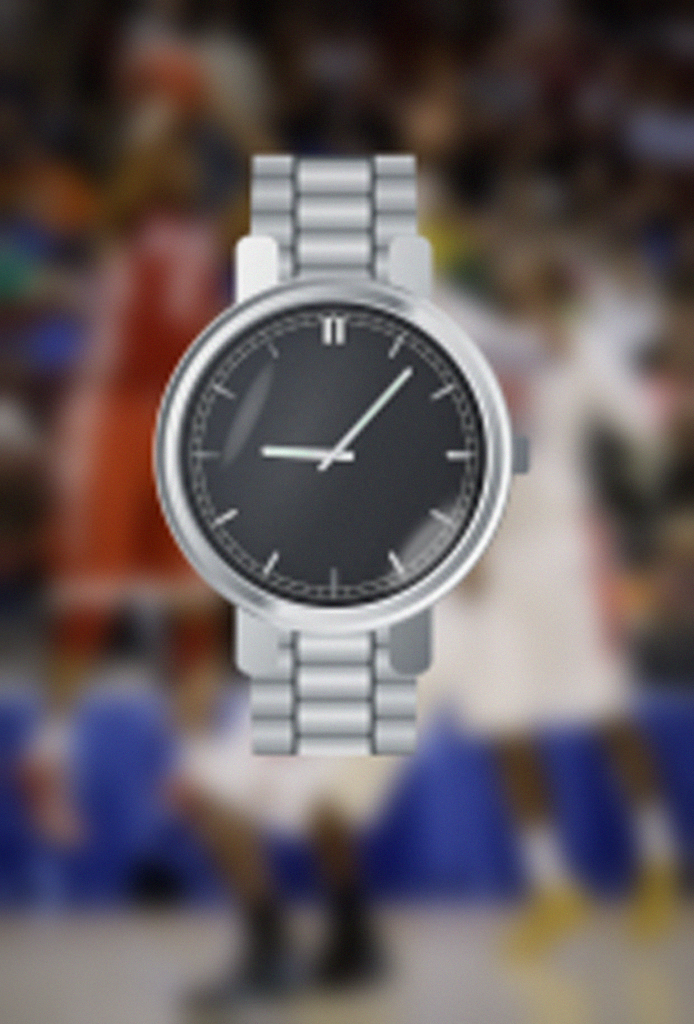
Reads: 9 h 07 min
